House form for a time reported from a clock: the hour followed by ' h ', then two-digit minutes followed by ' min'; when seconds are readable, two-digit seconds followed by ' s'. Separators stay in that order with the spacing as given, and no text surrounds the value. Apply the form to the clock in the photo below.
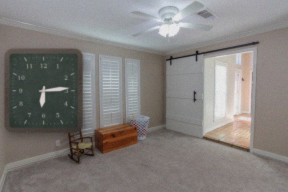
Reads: 6 h 14 min
